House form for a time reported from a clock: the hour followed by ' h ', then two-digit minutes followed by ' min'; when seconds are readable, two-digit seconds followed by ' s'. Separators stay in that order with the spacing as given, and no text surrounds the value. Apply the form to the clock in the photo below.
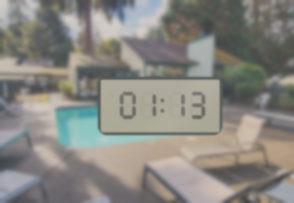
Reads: 1 h 13 min
